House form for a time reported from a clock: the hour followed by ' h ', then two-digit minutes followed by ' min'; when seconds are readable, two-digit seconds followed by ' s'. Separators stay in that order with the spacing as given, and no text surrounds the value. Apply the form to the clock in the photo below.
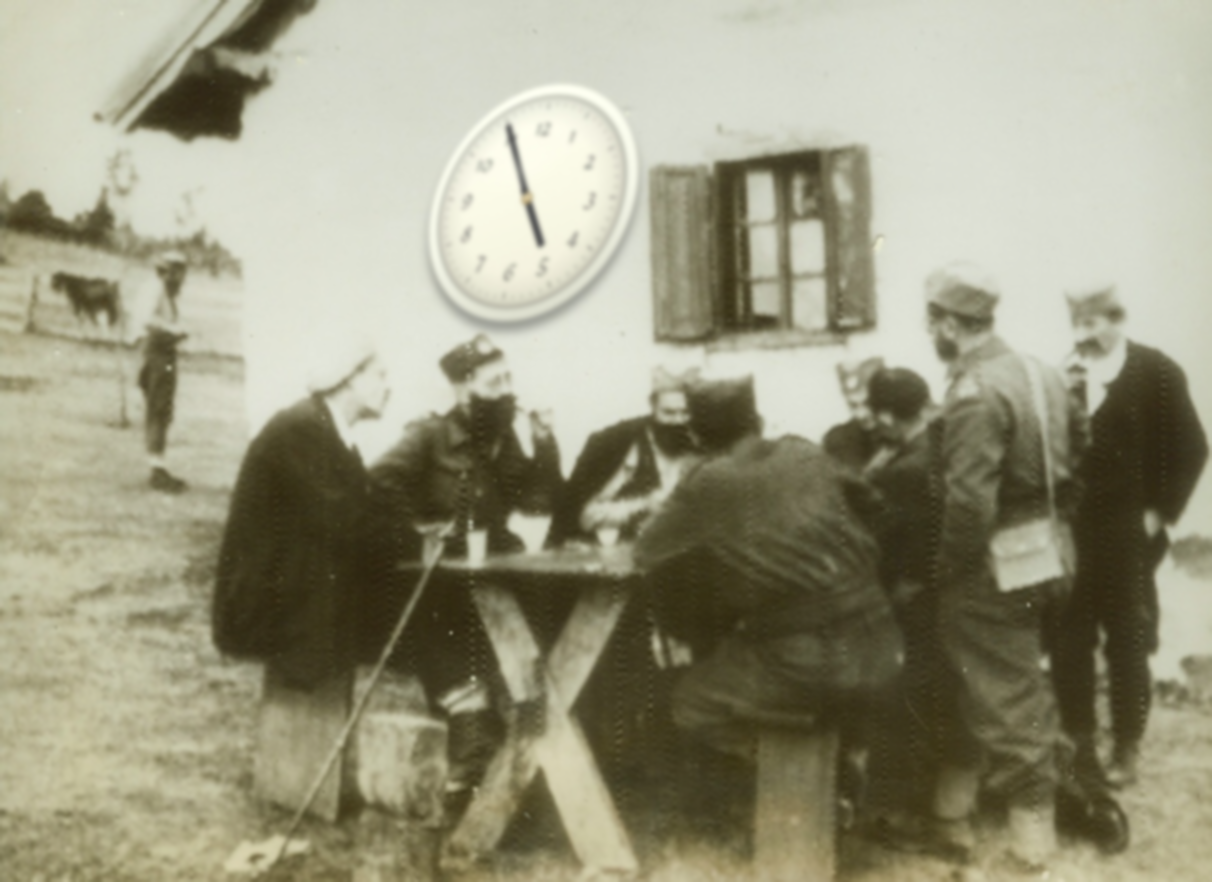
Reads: 4 h 55 min
